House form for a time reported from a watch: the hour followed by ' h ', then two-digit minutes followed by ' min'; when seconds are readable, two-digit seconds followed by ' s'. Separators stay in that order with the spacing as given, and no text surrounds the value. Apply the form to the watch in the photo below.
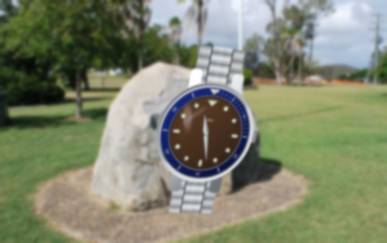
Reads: 11 h 28 min
